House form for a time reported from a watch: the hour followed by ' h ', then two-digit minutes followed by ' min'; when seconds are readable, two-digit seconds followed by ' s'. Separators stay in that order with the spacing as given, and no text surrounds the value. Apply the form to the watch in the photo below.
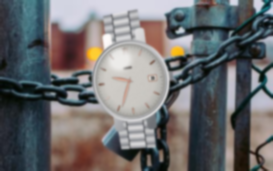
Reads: 9 h 34 min
